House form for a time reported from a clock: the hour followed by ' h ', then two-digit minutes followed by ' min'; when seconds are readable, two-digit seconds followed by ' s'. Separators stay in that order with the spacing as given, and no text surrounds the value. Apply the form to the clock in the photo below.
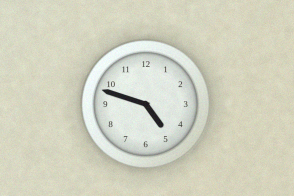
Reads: 4 h 48 min
